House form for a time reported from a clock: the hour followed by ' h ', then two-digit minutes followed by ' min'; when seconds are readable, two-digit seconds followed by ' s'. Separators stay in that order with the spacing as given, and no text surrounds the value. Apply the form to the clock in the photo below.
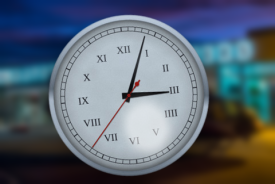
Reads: 3 h 03 min 37 s
